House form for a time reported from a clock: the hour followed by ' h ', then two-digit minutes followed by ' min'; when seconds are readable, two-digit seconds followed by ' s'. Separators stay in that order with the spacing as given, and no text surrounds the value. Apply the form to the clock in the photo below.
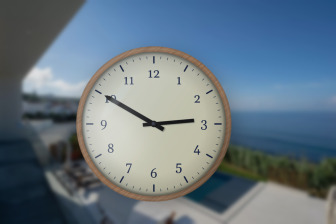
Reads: 2 h 50 min
